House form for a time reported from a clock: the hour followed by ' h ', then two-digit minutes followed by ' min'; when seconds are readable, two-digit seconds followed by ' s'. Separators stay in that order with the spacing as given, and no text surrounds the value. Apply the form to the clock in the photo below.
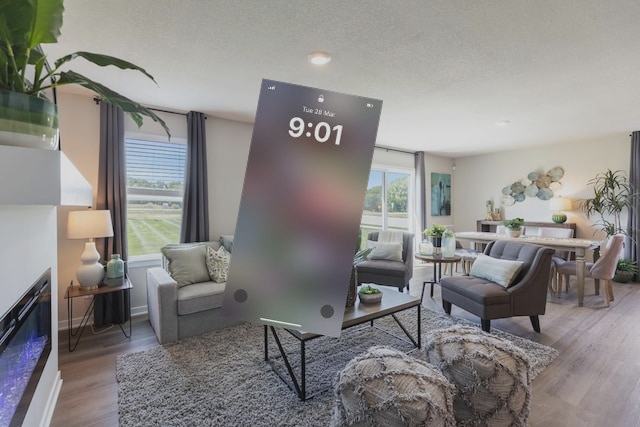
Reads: 9 h 01 min
